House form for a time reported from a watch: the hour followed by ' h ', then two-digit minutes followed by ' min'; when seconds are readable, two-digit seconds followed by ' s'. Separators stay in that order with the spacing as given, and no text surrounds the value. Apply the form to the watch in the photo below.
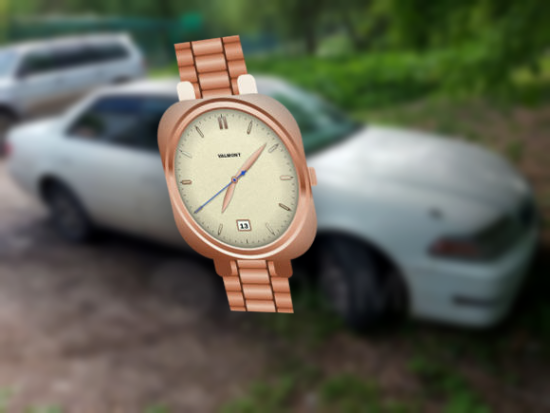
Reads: 7 h 08 min 40 s
